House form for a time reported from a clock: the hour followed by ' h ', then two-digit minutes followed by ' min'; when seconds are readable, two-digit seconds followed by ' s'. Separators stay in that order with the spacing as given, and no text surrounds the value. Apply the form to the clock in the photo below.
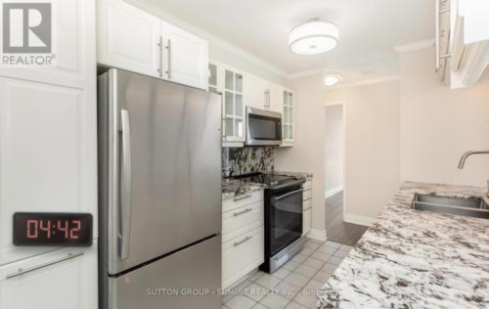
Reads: 4 h 42 min
